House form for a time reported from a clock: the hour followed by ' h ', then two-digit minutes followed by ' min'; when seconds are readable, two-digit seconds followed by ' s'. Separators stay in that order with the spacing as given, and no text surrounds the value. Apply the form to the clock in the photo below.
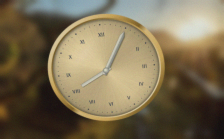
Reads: 8 h 05 min
